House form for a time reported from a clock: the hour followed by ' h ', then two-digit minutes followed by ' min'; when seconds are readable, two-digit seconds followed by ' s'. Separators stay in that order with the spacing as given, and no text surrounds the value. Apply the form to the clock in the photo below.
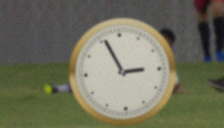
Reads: 2 h 56 min
